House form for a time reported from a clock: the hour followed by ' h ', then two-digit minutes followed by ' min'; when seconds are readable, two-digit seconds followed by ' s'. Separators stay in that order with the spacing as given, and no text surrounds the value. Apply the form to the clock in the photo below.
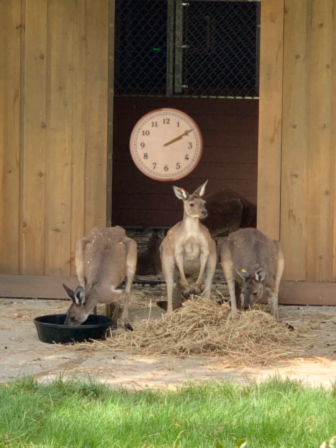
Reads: 2 h 10 min
